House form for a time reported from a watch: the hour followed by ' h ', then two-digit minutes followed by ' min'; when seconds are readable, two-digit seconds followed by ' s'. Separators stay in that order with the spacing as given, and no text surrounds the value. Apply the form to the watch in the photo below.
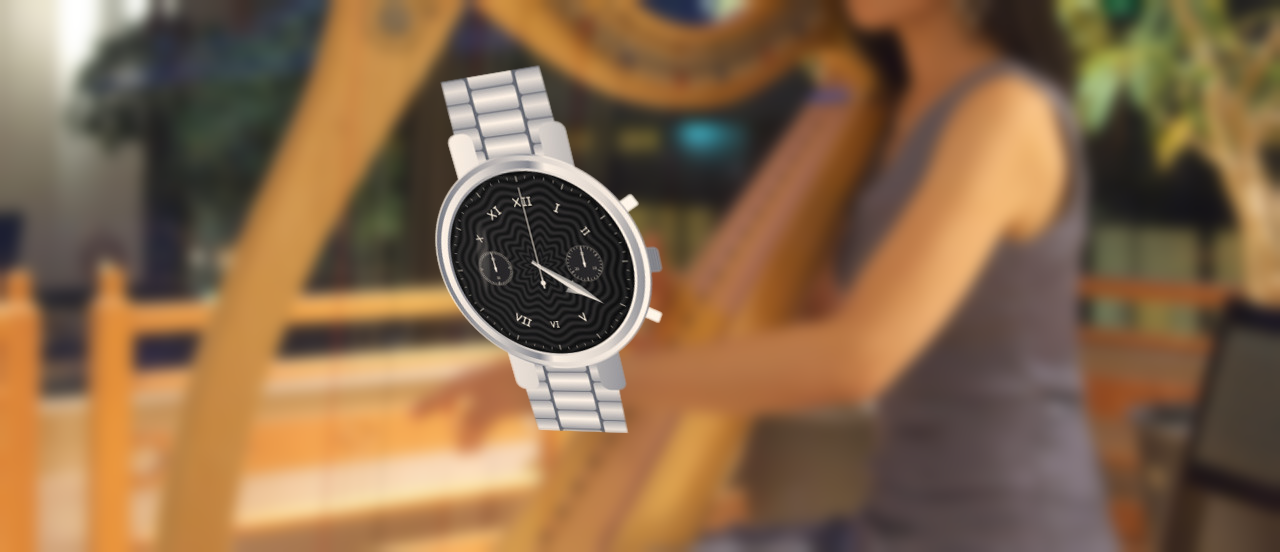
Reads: 4 h 21 min
